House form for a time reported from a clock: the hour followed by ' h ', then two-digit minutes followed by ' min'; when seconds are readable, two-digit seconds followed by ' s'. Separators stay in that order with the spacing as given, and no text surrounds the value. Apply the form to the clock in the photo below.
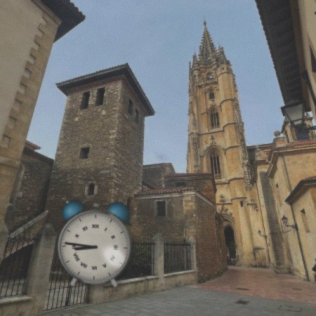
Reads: 8 h 46 min
